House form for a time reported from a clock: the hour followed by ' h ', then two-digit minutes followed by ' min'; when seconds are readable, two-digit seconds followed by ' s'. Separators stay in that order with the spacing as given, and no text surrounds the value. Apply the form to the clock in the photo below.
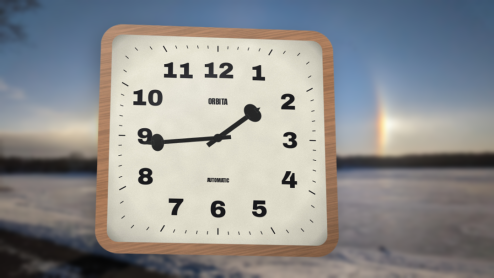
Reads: 1 h 44 min
